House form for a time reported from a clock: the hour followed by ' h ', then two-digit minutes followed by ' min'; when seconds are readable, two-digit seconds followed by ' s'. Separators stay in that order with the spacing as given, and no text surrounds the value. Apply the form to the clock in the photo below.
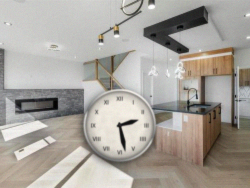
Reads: 2 h 28 min
